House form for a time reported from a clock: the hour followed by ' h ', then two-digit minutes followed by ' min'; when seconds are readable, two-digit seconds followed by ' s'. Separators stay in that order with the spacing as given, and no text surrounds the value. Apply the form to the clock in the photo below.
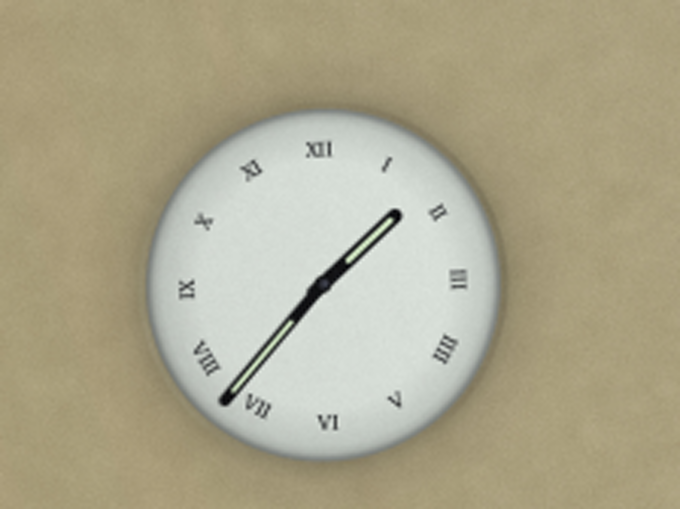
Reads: 1 h 37 min
